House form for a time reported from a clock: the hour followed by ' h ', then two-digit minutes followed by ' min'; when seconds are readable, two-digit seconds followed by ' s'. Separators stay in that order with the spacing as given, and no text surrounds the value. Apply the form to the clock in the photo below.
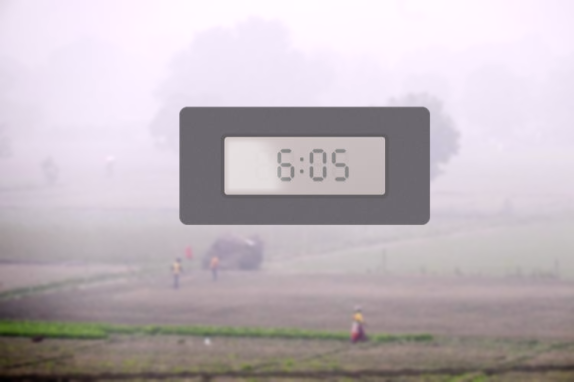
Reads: 6 h 05 min
